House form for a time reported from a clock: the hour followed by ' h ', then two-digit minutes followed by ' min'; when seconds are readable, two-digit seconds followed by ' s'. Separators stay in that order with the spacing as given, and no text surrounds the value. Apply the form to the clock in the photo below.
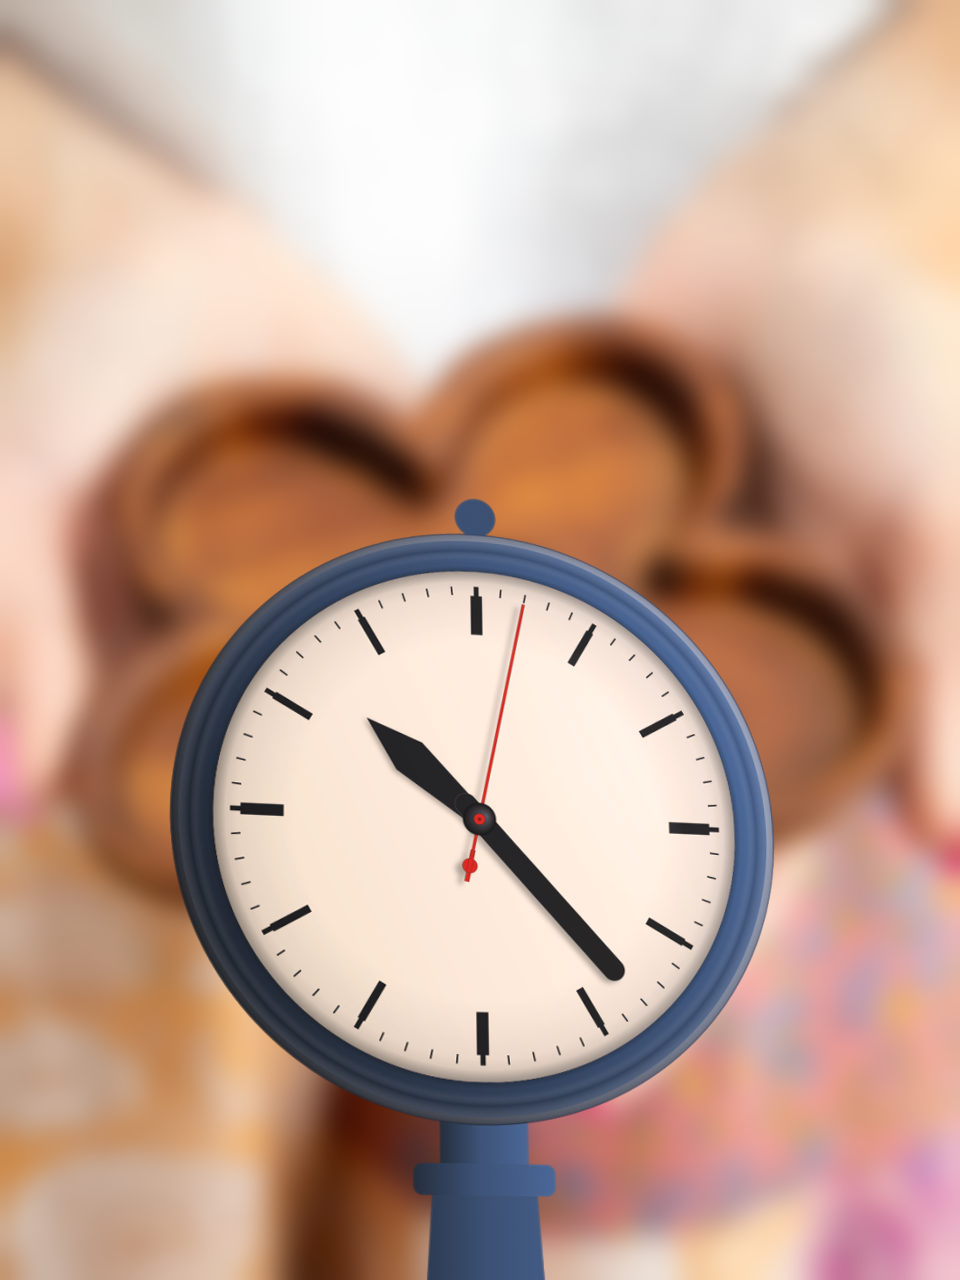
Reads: 10 h 23 min 02 s
